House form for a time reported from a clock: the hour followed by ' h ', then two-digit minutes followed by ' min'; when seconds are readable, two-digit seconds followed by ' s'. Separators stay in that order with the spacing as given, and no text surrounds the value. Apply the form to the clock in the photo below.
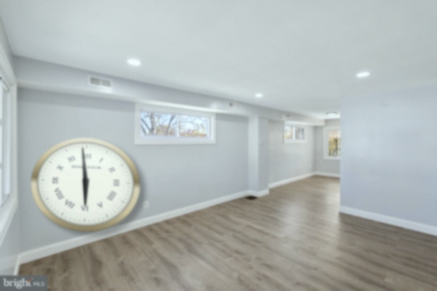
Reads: 5 h 59 min
